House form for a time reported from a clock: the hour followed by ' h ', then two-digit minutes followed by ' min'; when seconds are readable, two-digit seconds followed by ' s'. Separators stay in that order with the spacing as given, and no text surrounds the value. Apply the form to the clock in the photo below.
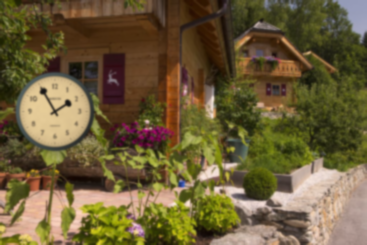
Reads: 1 h 55 min
